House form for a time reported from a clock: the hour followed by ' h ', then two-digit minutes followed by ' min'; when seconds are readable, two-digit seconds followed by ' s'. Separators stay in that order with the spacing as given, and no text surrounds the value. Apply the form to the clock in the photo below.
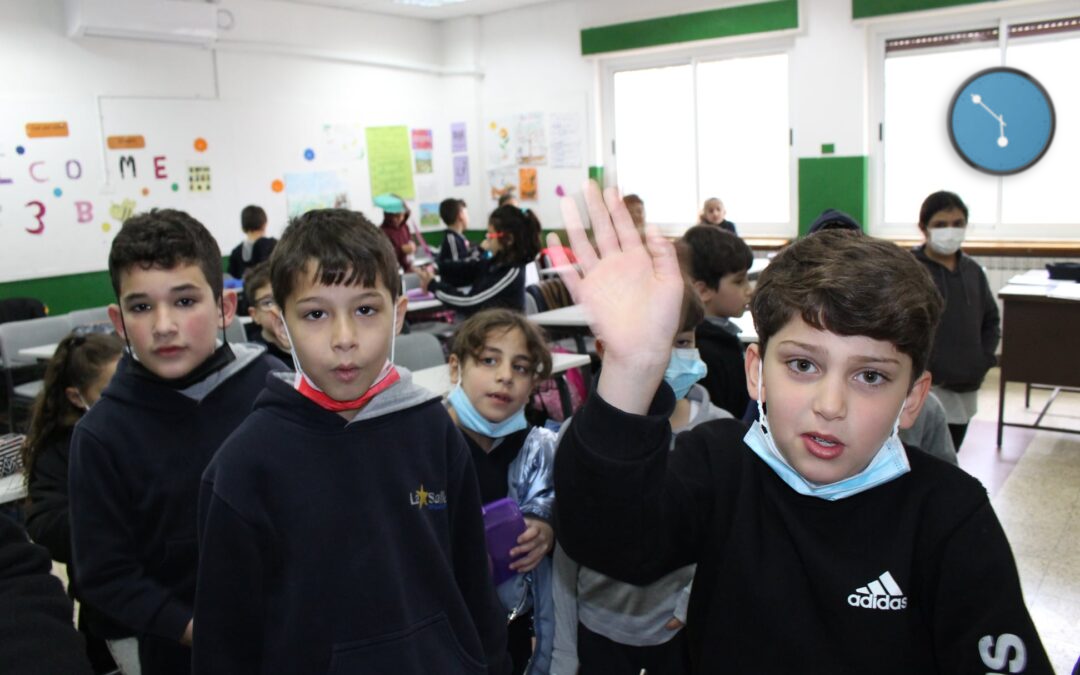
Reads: 5 h 52 min
